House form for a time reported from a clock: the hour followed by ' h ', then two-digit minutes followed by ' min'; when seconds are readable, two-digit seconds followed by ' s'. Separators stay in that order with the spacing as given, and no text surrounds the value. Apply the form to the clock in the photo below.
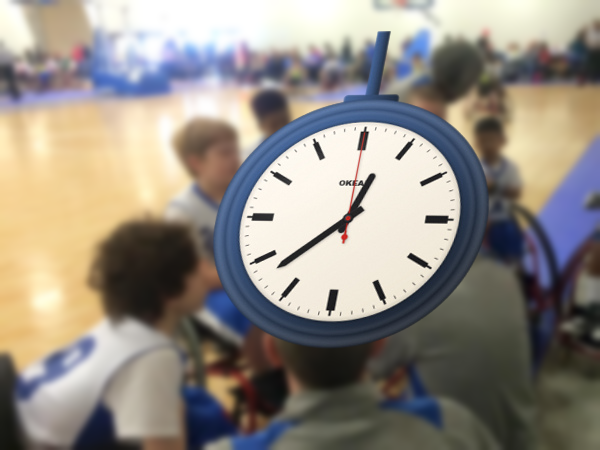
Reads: 12 h 38 min 00 s
